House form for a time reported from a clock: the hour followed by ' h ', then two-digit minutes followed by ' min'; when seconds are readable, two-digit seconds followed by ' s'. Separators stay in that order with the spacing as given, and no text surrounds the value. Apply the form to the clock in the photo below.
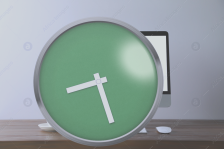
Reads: 8 h 27 min
